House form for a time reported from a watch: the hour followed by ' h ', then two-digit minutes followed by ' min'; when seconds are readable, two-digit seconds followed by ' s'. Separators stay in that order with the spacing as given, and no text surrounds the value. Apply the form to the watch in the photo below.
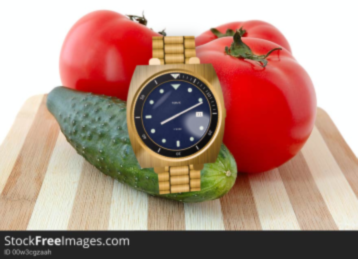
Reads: 8 h 11 min
